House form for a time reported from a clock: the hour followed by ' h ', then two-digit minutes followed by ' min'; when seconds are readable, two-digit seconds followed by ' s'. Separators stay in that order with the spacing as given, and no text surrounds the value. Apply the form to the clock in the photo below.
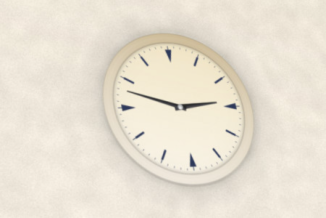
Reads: 2 h 48 min
